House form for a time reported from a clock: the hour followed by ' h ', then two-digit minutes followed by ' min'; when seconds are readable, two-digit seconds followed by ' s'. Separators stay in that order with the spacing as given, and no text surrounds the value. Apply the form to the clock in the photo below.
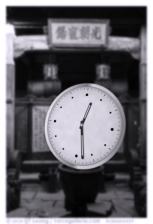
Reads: 12 h 28 min
